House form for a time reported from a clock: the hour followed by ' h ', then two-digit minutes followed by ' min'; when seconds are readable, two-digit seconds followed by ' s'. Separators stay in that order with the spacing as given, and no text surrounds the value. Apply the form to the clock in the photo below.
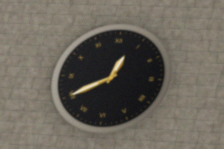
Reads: 12 h 40 min
